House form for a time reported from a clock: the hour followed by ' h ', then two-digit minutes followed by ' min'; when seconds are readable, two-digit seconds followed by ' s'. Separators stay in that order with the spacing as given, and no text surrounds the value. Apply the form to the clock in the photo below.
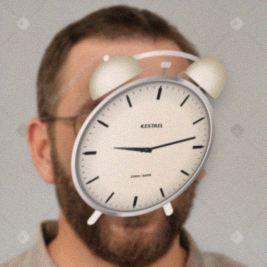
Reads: 9 h 13 min
